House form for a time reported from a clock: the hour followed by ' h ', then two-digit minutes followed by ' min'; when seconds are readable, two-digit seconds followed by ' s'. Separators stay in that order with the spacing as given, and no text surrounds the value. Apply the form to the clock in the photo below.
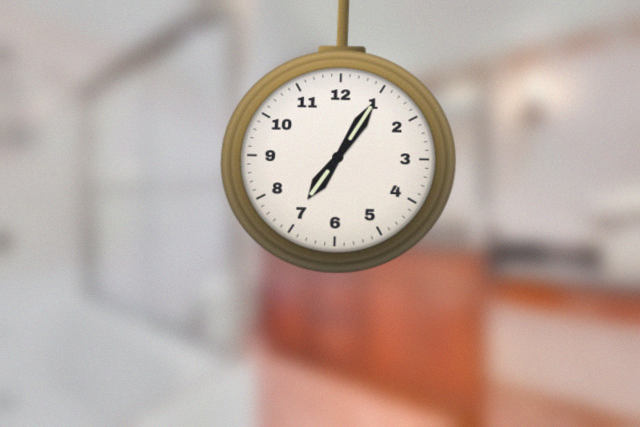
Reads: 7 h 05 min
